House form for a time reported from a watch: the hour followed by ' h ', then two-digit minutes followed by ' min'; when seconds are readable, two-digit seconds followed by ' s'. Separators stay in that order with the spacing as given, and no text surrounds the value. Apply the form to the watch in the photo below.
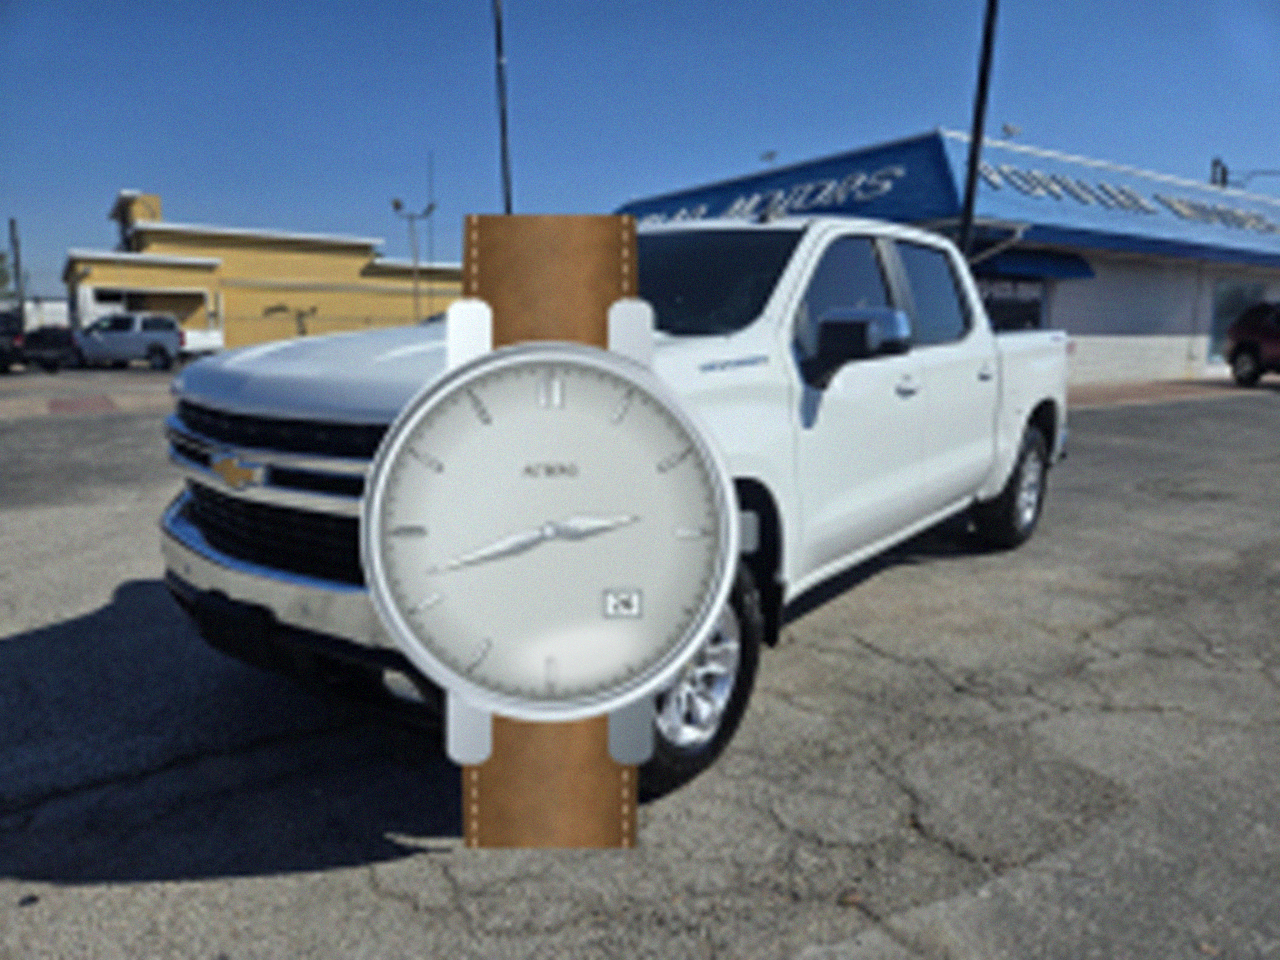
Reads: 2 h 42 min
